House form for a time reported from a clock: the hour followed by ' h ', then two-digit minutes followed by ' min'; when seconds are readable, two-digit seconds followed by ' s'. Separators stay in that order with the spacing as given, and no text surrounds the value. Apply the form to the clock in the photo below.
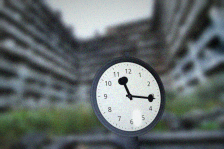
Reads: 11 h 16 min
